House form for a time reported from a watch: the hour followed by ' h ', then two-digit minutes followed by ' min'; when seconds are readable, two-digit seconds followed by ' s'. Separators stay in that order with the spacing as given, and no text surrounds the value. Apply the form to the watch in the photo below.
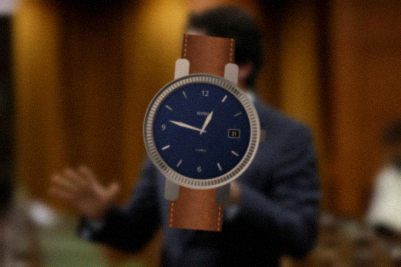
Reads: 12 h 47 min
